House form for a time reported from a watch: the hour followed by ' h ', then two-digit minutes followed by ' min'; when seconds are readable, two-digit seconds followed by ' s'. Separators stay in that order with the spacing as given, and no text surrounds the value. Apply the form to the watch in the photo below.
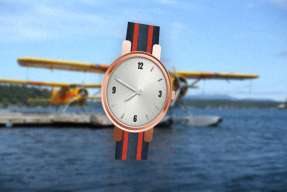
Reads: 7 h 49 min
